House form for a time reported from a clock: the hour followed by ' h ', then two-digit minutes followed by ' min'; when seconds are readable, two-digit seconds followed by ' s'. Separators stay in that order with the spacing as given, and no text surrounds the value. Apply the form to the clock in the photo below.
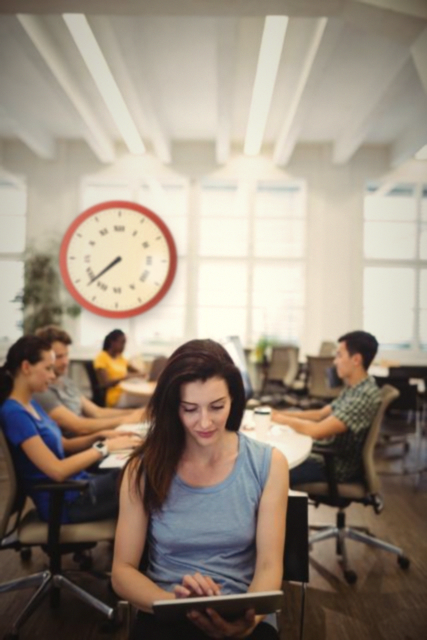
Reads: 7 h 38 min
